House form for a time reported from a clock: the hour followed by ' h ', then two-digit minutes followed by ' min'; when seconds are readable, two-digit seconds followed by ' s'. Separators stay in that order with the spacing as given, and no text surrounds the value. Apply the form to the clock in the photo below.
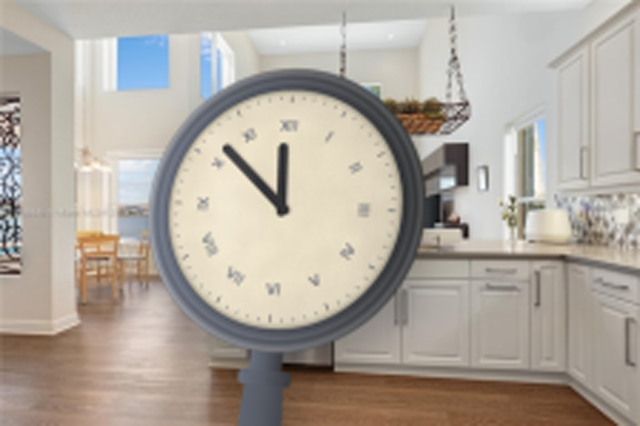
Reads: 11 h 52 min
